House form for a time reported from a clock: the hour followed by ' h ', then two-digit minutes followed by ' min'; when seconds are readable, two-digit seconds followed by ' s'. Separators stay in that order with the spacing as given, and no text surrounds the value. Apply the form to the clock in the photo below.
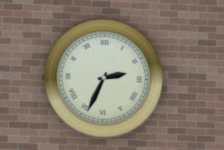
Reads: 2 h 34 min
